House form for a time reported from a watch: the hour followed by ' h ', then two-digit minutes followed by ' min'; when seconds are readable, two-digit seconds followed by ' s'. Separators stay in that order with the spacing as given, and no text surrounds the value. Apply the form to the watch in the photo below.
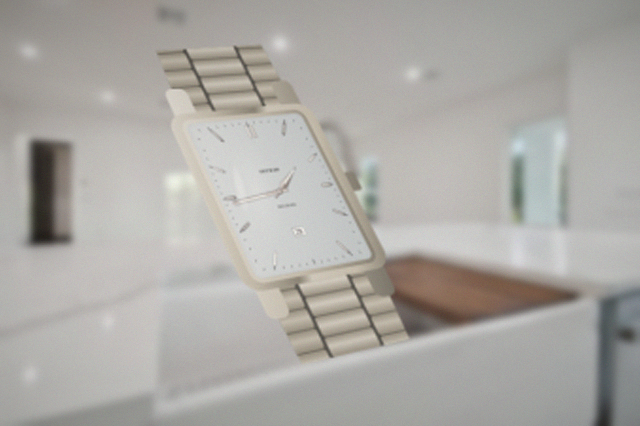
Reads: 1 h 44 min
